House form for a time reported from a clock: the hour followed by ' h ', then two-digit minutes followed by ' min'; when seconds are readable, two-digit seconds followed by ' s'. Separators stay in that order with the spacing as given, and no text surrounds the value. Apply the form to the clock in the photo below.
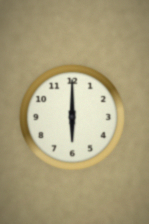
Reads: 6 h 00 min
